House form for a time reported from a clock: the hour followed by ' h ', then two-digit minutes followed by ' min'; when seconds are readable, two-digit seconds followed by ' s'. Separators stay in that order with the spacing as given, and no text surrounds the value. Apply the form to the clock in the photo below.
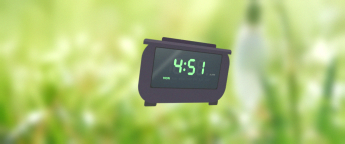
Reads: 4 h 51 min
